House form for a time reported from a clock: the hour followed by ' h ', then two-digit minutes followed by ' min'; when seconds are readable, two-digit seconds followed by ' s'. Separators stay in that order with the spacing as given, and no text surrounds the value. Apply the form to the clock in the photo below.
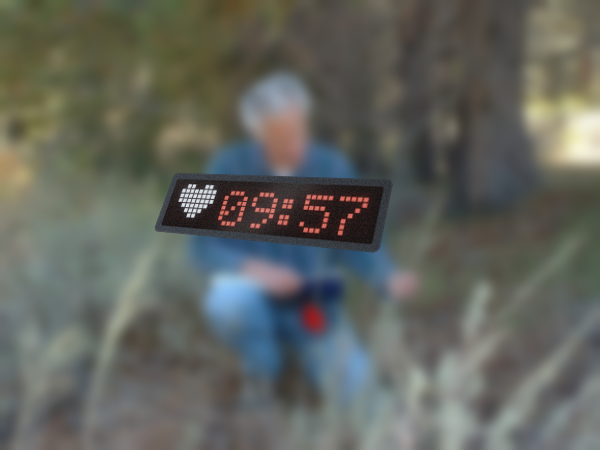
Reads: 9 h 57 min
